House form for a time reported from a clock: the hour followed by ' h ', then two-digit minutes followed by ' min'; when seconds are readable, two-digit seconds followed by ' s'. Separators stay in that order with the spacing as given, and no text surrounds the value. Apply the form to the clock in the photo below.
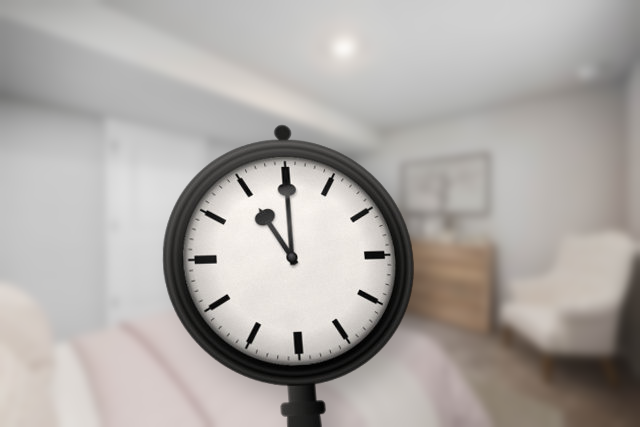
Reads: 11 h 00 min
